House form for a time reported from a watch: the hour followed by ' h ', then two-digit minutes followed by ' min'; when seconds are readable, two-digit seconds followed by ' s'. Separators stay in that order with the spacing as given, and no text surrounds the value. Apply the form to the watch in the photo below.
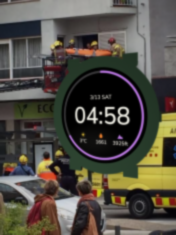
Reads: 4 h 58 min
